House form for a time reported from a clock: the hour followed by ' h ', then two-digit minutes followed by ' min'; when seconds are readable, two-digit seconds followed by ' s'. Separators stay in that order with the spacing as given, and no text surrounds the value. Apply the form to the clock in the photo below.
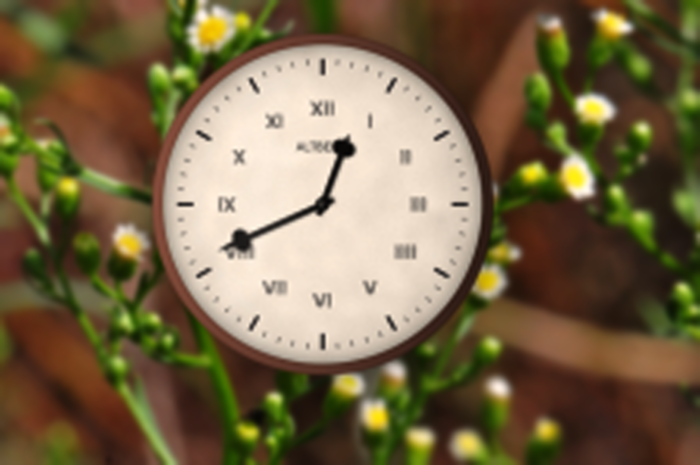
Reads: 12 h 41 min
